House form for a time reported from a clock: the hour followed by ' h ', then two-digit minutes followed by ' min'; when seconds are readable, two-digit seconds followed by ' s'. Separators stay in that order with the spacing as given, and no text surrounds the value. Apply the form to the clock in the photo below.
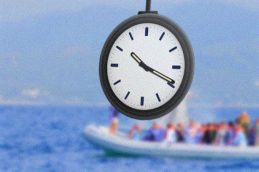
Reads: 10 h 19 min
